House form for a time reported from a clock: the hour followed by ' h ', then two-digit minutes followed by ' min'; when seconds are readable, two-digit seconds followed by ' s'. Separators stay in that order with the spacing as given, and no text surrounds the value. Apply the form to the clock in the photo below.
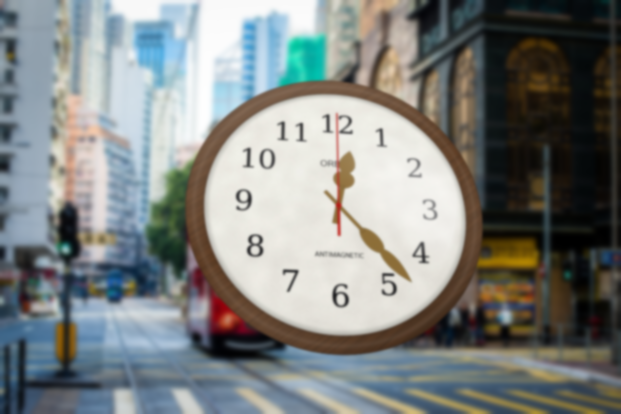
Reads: 12 h 23 min 00 s
